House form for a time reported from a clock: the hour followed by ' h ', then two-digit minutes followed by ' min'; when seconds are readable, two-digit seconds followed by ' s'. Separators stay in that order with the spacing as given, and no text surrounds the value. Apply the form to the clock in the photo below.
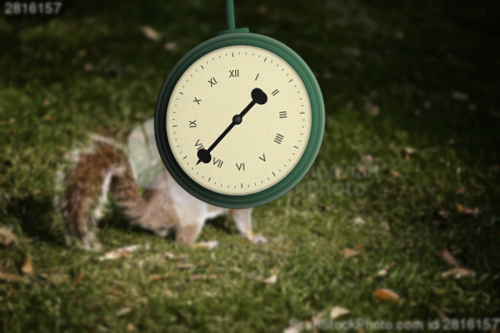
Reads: 1 h 38 min
